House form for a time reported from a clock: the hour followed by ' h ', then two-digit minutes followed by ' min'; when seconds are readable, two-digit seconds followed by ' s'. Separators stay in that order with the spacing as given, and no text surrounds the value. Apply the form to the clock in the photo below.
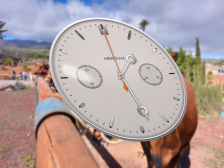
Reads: 1 h 28 min
